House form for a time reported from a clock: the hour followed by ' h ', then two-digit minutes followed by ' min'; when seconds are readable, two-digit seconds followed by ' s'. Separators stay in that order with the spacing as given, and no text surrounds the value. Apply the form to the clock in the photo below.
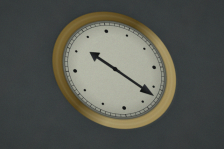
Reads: 10 h 22 min
